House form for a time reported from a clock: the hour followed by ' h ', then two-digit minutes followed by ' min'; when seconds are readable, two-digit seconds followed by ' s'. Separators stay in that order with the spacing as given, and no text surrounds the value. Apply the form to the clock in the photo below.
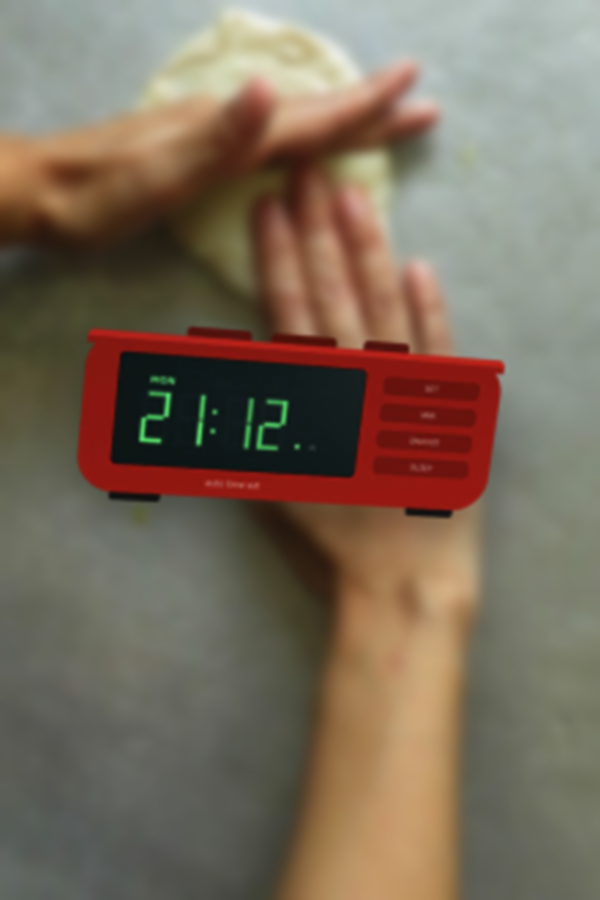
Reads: 21 h 12 min
